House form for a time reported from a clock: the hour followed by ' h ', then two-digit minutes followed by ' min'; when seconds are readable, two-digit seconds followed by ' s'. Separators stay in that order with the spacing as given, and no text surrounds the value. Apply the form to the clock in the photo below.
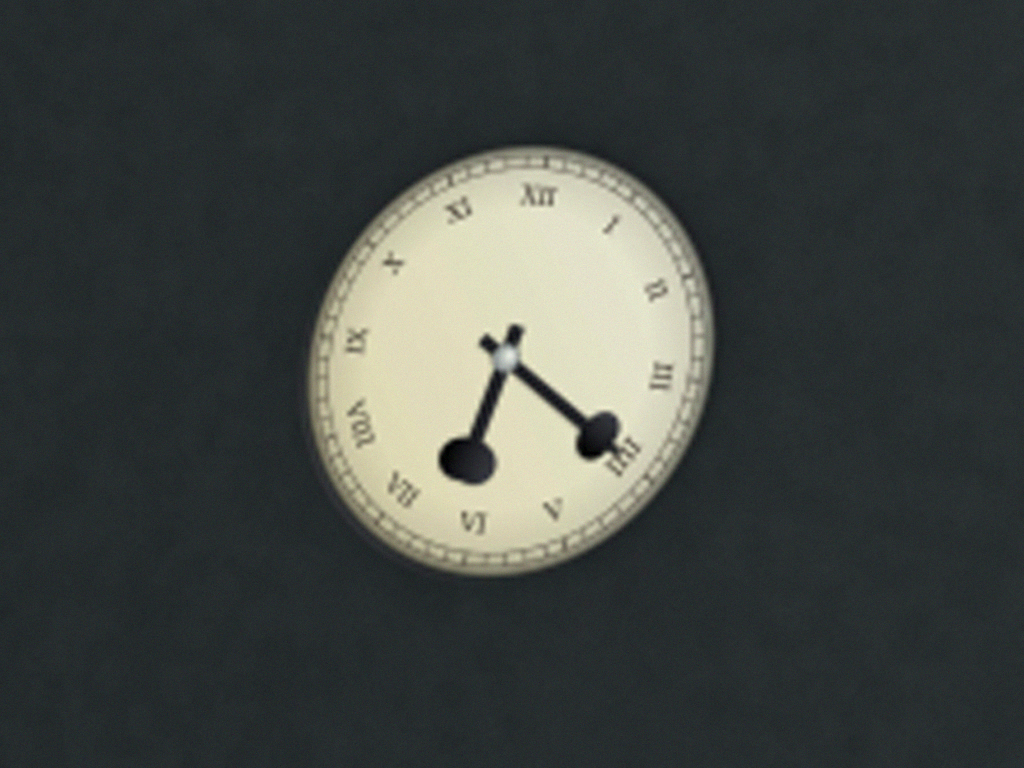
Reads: 6 h 20 min
